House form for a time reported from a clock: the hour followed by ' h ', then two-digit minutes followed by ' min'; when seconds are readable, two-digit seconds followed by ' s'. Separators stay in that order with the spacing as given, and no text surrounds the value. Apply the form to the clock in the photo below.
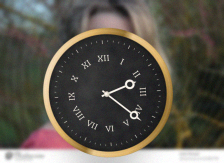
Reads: 2 h 22 min
